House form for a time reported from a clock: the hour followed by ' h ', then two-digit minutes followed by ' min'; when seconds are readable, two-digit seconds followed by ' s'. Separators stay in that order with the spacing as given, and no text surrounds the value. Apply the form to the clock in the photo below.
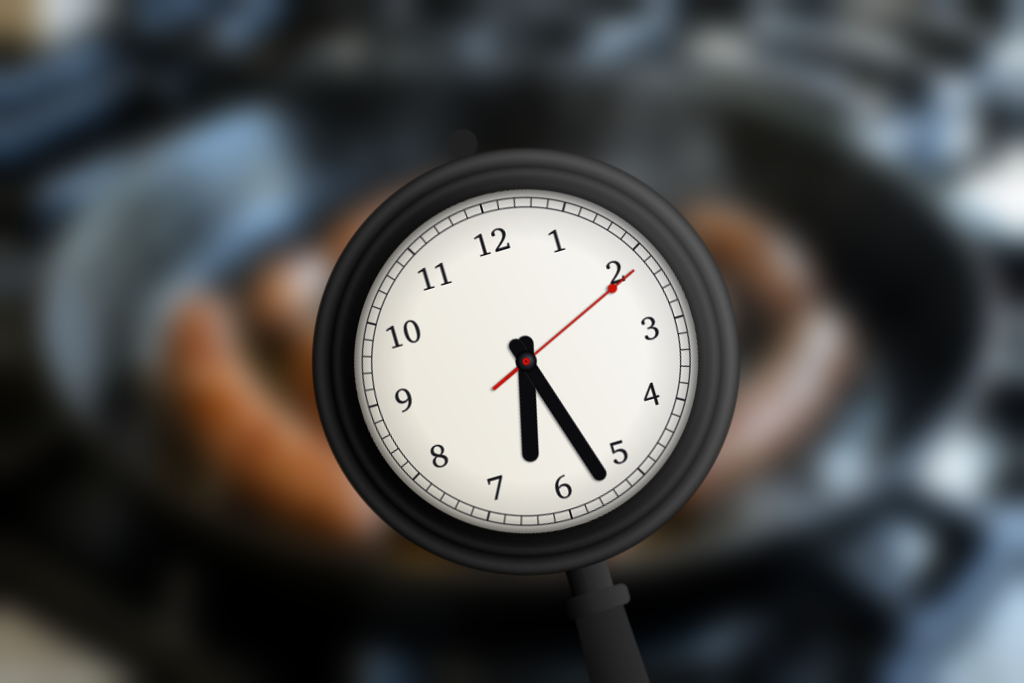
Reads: 6 h 27 min 11 s
